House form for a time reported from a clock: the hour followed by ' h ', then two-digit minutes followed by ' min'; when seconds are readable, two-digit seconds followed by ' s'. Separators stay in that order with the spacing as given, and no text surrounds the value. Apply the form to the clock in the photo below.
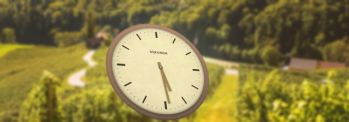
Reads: 5 h 29 min
